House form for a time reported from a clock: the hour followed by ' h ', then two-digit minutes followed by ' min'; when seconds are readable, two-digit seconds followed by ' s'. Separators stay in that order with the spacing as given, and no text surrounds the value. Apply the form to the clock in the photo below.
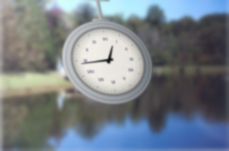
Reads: 12 h 44 min
